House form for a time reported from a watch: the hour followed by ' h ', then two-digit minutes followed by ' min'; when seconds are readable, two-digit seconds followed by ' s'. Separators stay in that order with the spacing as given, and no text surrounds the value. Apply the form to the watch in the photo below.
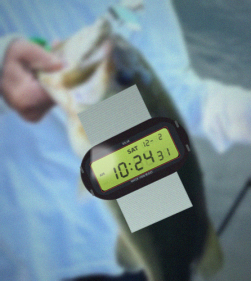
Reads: 10 h 24 min 31 s
